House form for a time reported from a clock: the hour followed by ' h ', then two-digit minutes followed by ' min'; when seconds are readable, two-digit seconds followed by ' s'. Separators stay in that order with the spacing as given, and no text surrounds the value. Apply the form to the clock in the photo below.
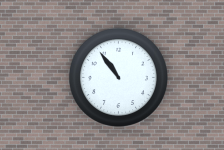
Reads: 10 h 54 min
